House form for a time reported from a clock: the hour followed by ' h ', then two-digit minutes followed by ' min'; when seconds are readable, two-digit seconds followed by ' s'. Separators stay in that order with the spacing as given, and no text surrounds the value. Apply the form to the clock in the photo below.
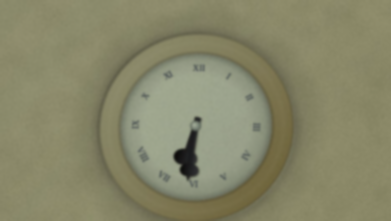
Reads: 6 h 31 min
